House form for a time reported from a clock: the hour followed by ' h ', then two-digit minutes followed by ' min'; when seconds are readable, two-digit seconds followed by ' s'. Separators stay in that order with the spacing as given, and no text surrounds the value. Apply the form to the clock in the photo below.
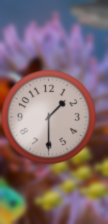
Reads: 1 h 30 min
